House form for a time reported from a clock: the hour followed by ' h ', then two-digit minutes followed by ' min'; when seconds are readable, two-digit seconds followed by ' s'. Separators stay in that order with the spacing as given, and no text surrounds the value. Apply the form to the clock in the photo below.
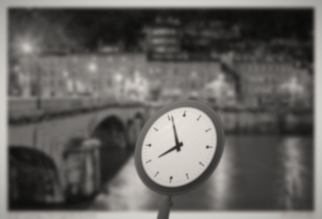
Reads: 7 h 56 min
